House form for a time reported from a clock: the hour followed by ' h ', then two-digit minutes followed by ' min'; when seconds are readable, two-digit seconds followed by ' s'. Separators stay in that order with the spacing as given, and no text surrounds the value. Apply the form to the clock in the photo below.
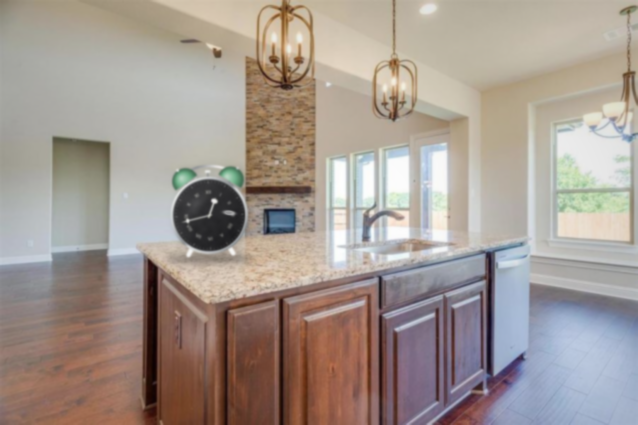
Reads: 12 h 43 min
